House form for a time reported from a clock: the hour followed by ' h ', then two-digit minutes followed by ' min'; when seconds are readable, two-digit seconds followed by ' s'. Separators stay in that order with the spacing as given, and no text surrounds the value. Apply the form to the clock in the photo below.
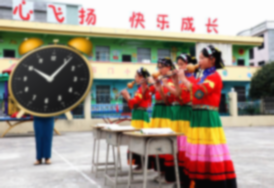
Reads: 10 h 06 min
